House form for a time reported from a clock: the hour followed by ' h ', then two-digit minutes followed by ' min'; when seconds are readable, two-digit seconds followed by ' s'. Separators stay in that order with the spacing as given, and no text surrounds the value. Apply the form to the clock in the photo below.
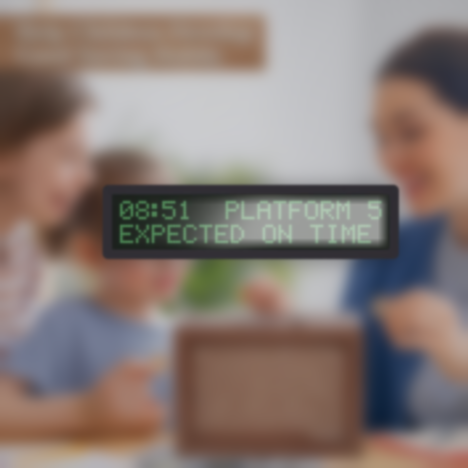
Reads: 8 h 51 min
